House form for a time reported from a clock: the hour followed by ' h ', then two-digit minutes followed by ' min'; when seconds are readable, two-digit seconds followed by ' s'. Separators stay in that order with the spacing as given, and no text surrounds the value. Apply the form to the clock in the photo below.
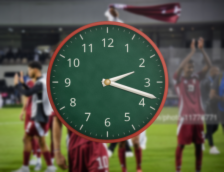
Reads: 2 h 18 min
